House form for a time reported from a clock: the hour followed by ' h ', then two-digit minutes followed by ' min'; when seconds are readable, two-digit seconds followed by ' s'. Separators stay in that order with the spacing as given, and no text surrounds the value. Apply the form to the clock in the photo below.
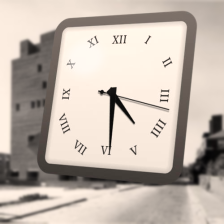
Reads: 4 h 29 min 17 s
